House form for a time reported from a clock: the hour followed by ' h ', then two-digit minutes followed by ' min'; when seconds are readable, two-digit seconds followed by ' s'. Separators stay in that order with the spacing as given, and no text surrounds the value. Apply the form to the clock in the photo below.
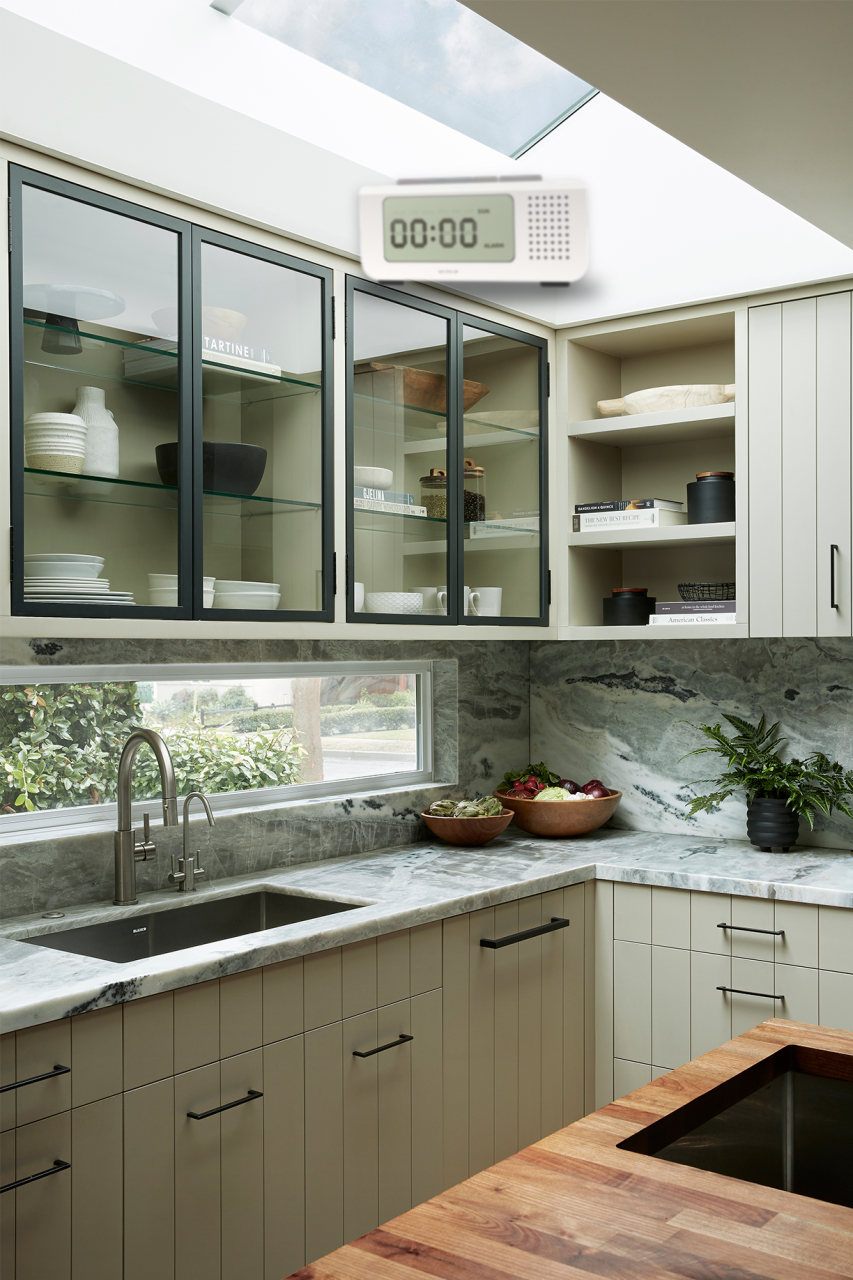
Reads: 0 h 00 min
